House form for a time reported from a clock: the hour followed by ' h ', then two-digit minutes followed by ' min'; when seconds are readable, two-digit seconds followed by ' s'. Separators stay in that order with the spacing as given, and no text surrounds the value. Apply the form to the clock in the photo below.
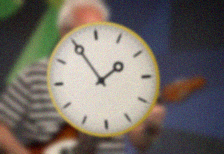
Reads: 1 h 55 min
